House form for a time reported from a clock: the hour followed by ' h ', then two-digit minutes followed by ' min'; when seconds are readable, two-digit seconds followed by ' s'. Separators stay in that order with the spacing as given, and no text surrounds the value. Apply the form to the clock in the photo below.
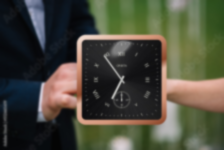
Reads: 6 h 54 min
